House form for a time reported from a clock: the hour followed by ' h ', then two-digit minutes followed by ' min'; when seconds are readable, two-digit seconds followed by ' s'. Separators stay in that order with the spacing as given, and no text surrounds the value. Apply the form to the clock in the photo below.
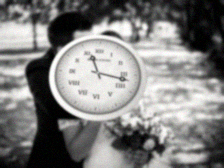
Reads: 11 h 17 min
